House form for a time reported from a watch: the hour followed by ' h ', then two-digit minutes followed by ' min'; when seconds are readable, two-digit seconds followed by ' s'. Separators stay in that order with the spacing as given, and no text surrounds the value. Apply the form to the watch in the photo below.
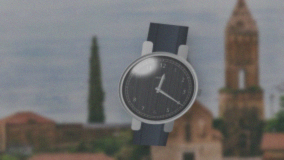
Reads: 12 h 20 min
